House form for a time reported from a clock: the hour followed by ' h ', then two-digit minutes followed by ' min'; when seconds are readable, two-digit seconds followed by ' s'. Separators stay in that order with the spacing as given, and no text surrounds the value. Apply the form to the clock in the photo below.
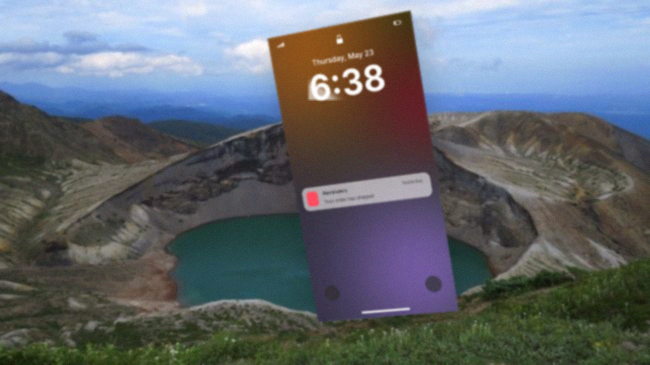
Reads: 6 h 38 min
